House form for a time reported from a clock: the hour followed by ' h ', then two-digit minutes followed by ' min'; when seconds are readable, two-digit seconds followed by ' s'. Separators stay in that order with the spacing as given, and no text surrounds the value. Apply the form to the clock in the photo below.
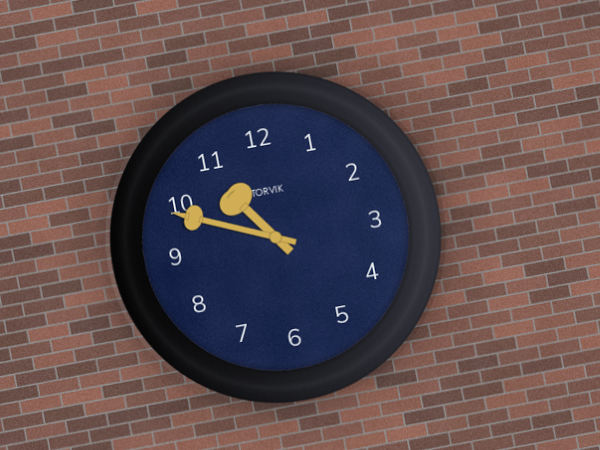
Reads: 10 h 49 min
